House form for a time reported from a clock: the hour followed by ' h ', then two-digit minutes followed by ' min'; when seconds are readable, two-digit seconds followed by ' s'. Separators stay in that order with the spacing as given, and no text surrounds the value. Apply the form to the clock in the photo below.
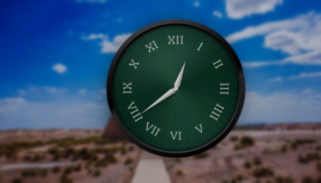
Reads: 12 h 39 min
